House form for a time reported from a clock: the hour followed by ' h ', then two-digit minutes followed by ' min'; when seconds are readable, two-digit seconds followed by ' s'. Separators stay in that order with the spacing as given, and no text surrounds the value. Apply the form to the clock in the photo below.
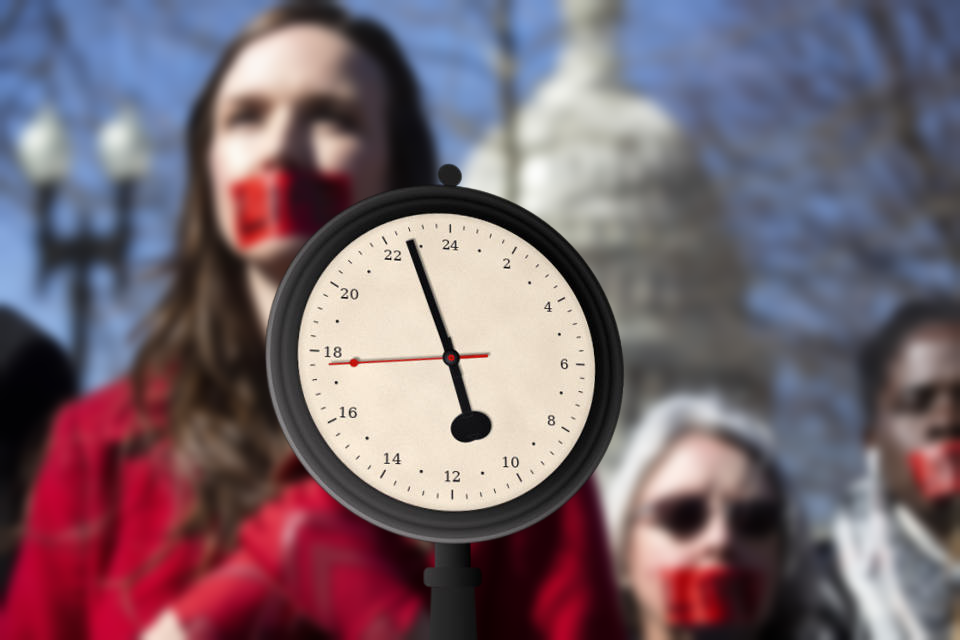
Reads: 10 h 56 min 44 s
